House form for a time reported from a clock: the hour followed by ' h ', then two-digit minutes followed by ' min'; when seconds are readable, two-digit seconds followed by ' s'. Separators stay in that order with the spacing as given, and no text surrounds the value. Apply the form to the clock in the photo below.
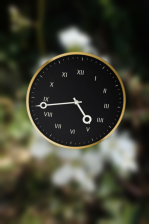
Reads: 4 h 43 min
